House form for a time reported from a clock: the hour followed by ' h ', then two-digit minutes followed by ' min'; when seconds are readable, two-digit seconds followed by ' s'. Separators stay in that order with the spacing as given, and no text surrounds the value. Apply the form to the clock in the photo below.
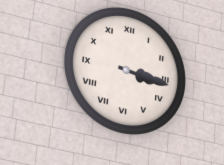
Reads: 3 h 16 min
